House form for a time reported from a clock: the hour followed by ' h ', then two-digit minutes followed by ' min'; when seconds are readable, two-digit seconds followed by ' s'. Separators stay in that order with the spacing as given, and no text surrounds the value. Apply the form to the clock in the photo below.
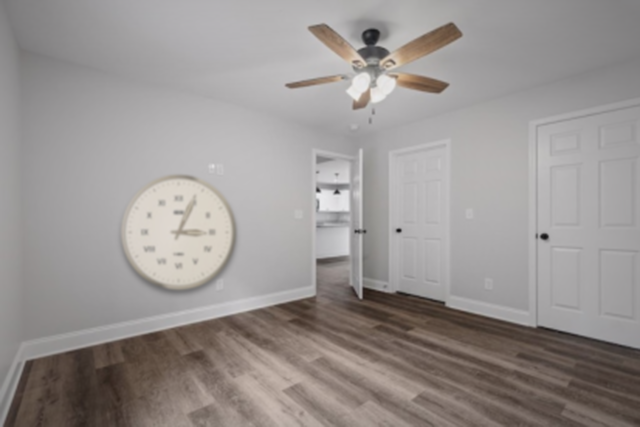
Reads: 3 h 04 min
